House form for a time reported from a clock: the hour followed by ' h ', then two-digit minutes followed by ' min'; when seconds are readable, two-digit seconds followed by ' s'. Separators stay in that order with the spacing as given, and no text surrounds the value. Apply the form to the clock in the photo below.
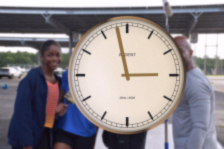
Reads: 2 h 58 min
